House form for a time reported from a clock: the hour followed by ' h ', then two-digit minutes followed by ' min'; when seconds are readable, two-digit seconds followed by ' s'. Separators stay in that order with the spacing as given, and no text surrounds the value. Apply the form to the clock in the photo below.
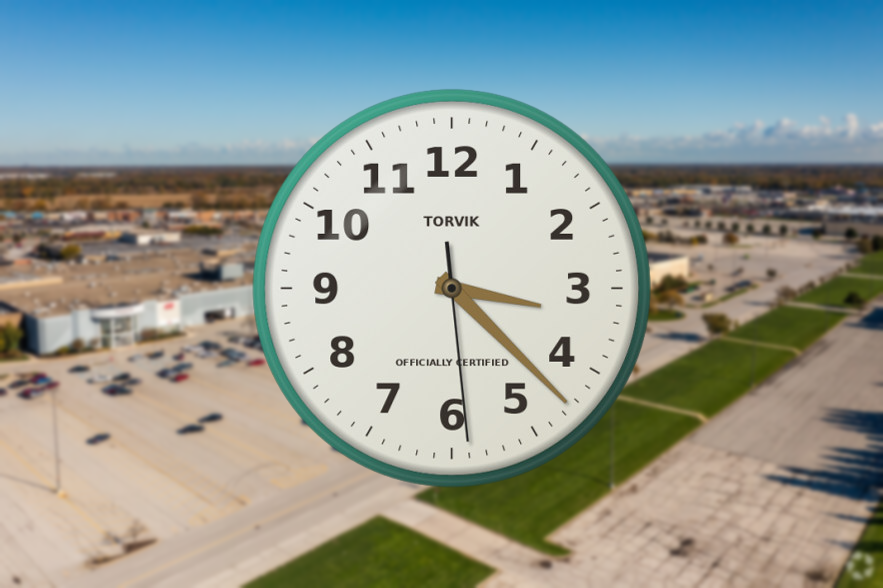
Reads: 3 h 22 min 29 s
